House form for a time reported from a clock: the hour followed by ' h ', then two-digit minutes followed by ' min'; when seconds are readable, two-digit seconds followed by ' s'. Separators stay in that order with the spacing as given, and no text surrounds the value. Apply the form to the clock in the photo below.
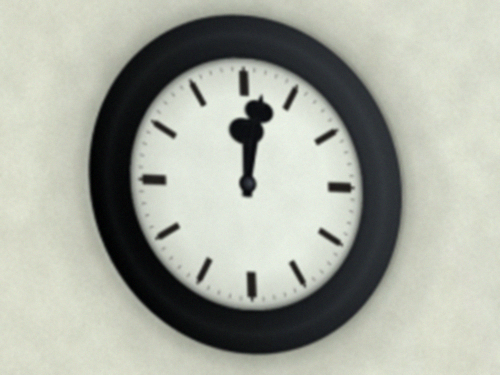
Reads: 12 h 02 min
